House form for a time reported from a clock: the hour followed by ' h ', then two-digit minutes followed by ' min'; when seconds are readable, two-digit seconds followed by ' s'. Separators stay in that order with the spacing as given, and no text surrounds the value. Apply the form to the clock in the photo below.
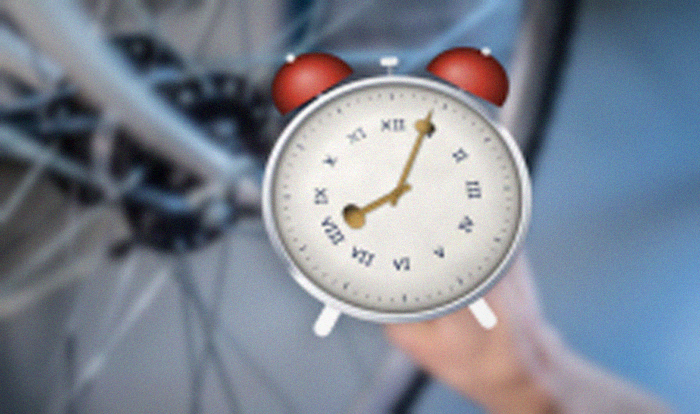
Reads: 8 h 04 min
